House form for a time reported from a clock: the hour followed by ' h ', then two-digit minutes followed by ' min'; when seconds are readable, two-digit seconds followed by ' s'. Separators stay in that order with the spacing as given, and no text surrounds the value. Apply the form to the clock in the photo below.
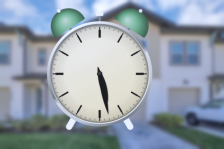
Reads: 5 h 28 min
